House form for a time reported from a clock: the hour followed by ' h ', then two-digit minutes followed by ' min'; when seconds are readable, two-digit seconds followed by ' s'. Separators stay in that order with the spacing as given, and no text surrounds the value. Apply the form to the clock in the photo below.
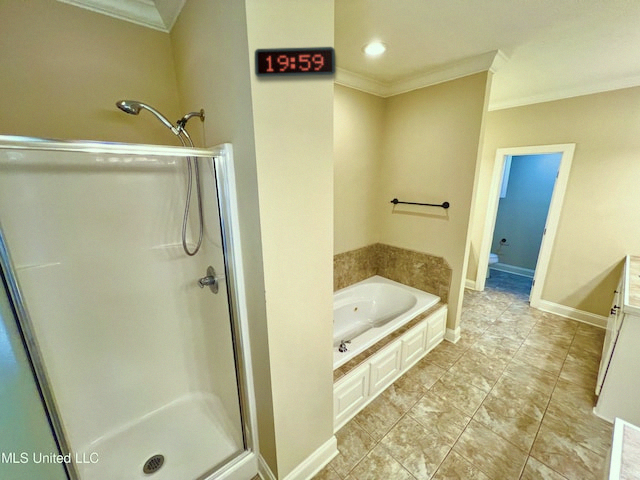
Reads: 19 h 59 min
